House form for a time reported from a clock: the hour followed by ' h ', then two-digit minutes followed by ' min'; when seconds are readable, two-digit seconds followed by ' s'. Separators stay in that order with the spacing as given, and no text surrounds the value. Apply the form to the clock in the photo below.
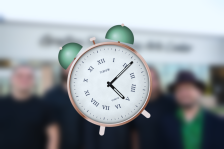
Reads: 5 h 11 min
